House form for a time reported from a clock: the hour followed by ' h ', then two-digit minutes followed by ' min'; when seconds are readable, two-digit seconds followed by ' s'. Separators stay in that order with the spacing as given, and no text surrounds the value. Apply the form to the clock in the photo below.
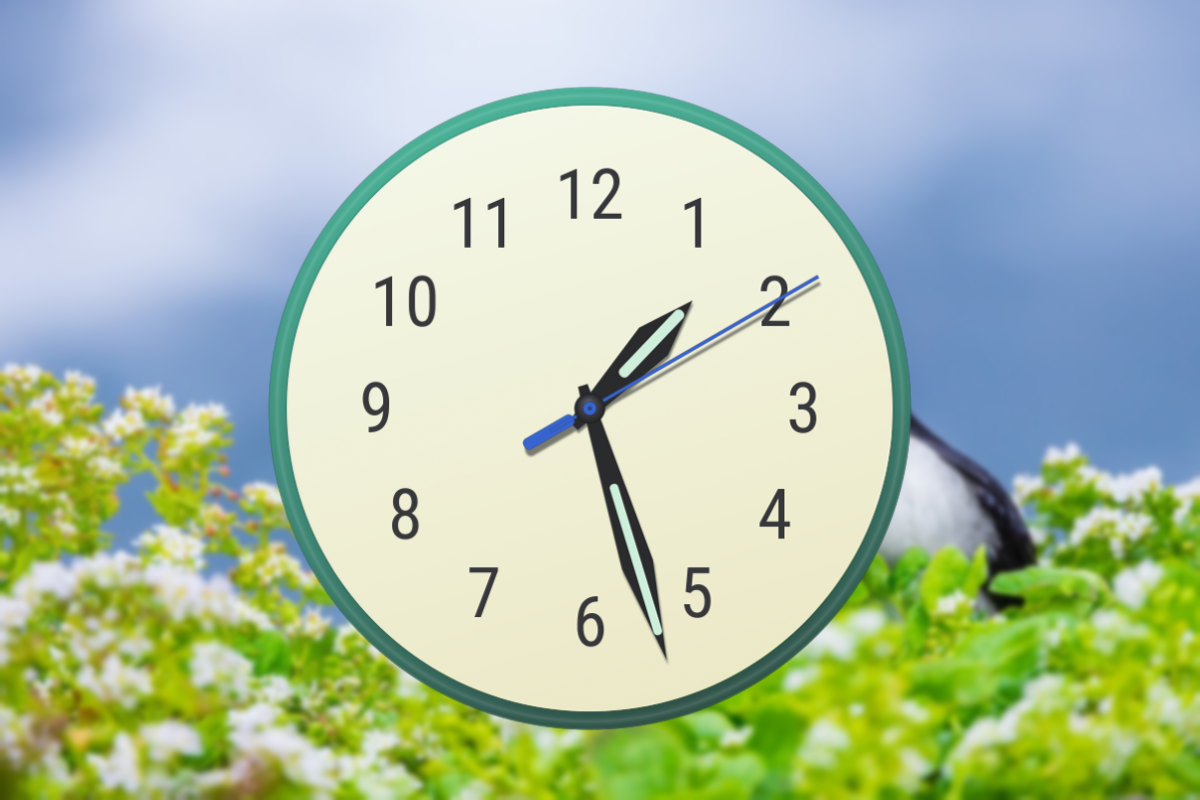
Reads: 1 h 27 min 10 s
